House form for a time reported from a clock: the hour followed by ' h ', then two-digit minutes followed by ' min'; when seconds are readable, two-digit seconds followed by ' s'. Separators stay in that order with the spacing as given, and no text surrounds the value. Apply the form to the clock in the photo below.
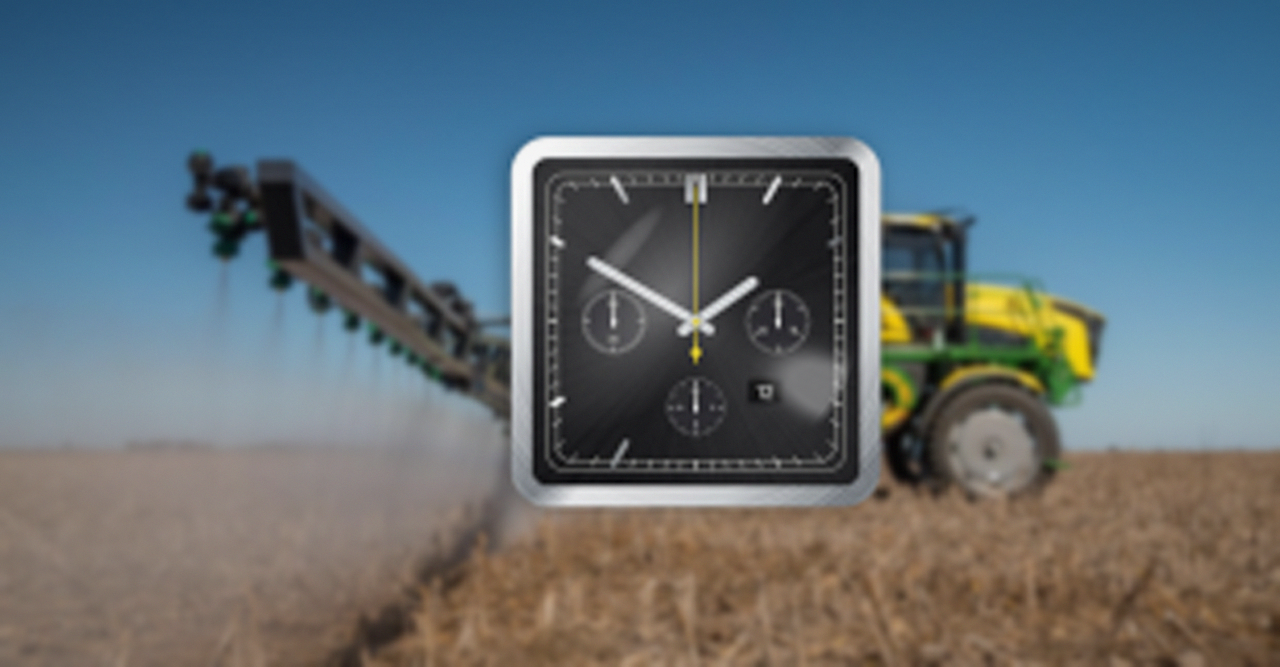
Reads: 1 h 50 min
